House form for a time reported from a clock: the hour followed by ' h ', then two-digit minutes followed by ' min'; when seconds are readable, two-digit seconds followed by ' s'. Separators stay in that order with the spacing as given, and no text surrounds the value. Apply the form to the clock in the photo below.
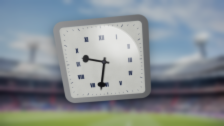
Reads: 9 h 32 min
